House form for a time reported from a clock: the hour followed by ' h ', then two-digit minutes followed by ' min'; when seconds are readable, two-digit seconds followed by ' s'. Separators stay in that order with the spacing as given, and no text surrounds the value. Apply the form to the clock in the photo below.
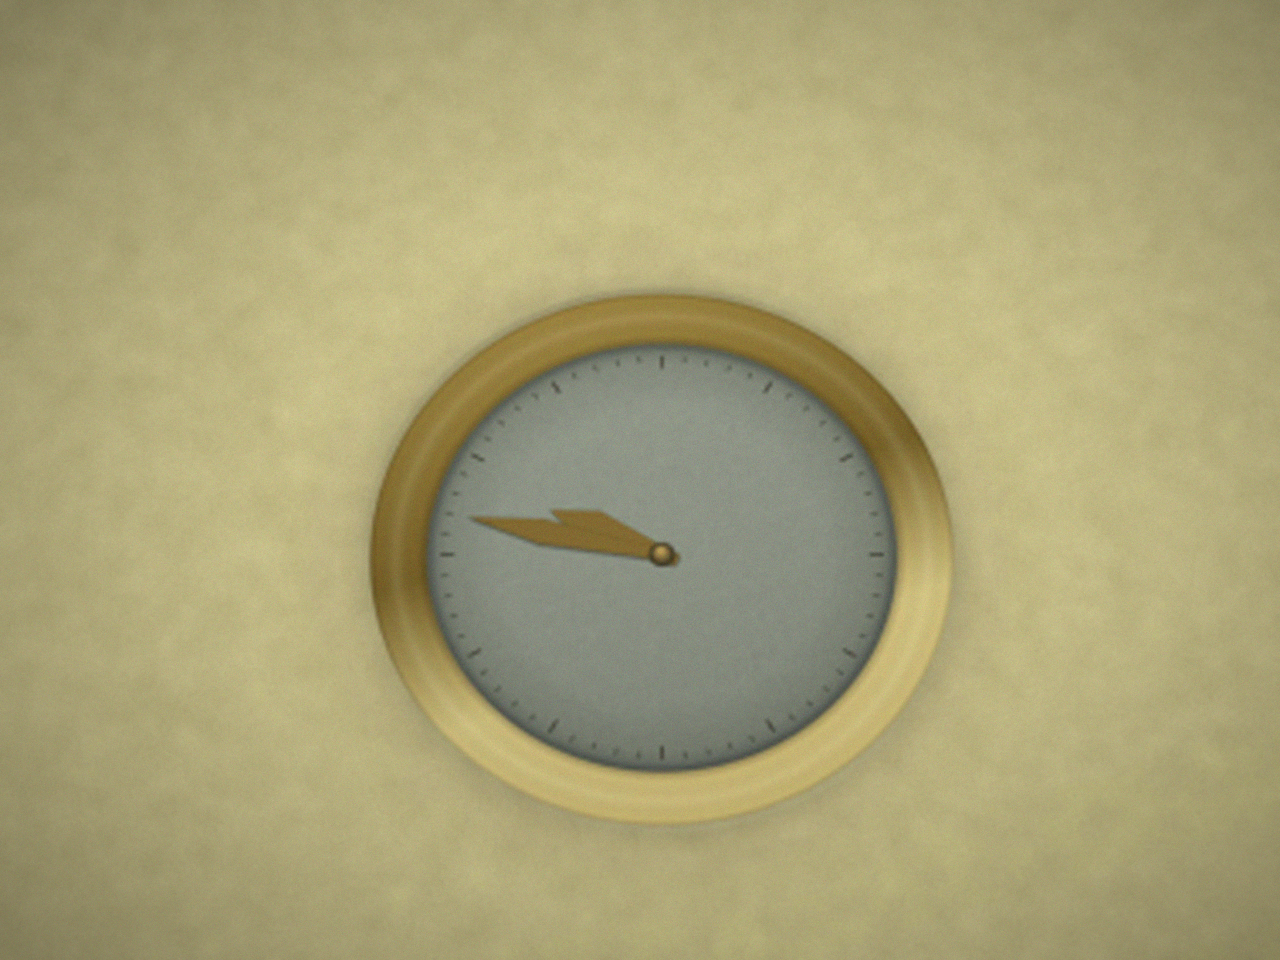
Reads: 9 h 47 min
